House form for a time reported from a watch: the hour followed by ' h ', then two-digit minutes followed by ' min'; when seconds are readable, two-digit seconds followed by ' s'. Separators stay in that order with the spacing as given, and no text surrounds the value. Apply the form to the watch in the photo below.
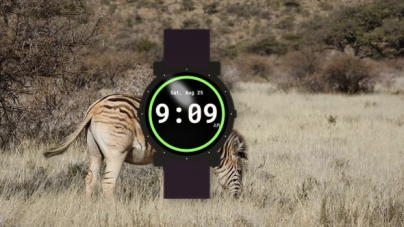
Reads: 9 h 09 min
